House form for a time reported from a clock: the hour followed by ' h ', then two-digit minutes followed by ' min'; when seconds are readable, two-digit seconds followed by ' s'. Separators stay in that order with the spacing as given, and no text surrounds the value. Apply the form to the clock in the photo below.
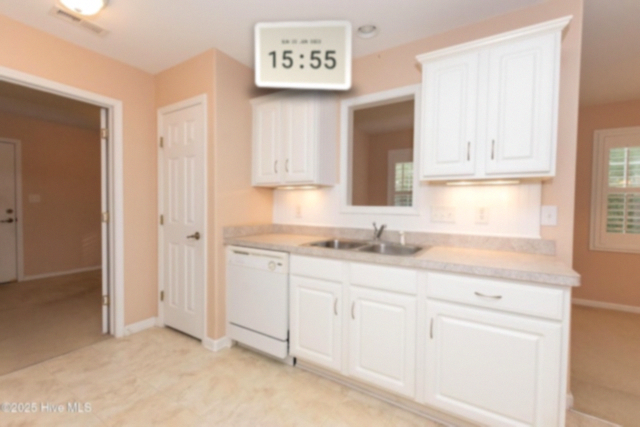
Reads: 15 h 55 min
